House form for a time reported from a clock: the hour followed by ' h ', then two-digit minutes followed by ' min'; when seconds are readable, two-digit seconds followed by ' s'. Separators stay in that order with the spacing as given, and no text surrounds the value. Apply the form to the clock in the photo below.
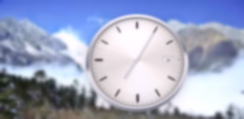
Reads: 7 h 05 min
